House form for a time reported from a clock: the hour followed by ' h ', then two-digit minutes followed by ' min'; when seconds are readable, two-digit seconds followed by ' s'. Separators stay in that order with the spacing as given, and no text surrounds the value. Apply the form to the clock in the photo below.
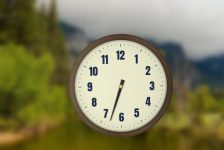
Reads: 6 h 33 min
